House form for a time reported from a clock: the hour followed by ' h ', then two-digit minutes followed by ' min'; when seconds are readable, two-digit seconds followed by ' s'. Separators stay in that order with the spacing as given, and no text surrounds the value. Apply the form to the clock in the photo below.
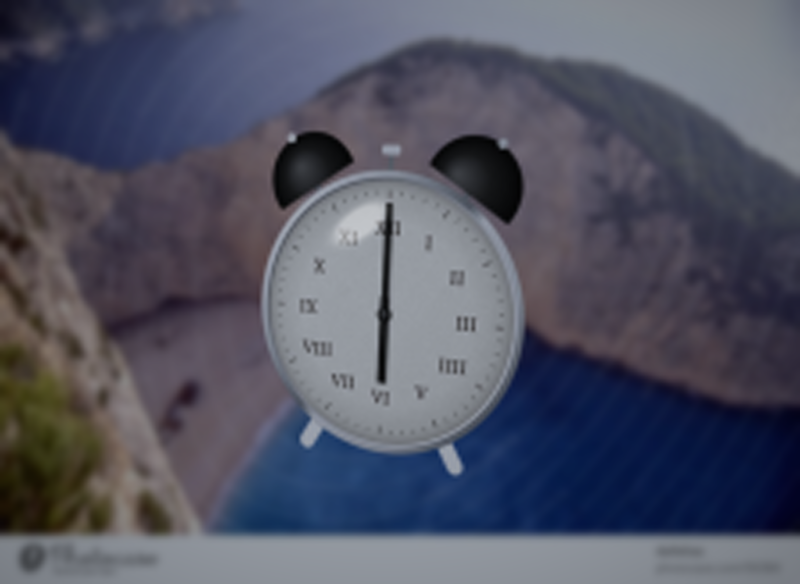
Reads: 6 h 00 min
